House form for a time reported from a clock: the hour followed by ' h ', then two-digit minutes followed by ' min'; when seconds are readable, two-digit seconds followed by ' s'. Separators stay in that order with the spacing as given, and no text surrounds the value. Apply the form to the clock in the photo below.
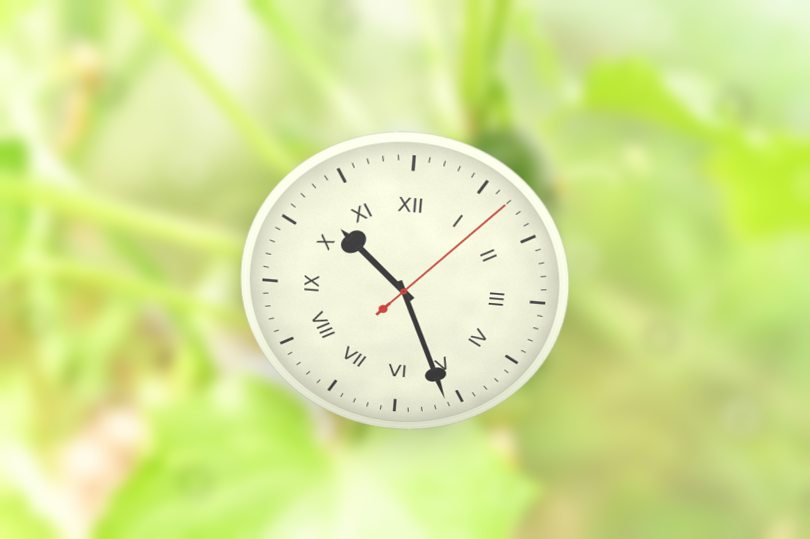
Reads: 10 h 26 min 07 s
